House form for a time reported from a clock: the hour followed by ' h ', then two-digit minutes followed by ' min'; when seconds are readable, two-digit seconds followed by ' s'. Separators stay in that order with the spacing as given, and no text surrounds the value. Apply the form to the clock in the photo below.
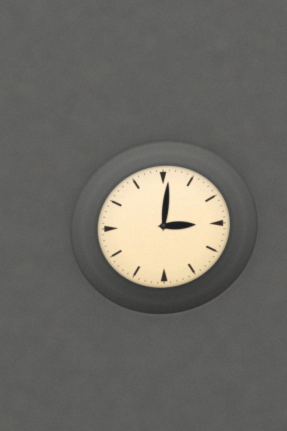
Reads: 3 h 01 min
